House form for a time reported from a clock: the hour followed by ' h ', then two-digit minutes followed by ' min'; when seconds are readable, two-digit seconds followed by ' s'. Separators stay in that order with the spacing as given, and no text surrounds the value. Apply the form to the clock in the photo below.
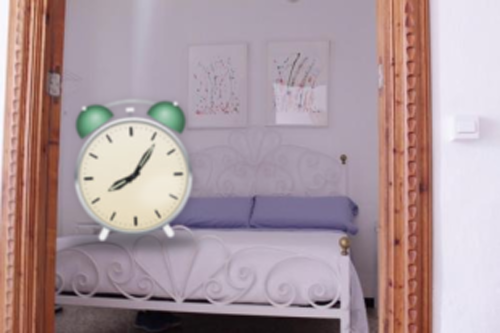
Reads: 8 h 06 min
